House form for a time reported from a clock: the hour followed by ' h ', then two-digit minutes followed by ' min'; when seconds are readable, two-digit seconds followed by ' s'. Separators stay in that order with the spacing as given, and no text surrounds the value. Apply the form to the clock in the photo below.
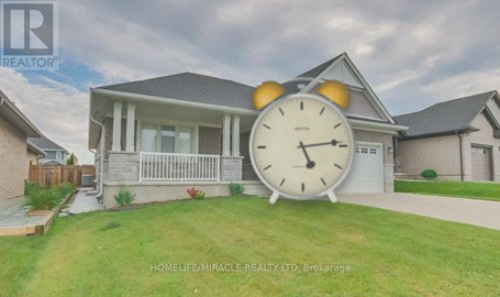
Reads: 5 h 14 min
